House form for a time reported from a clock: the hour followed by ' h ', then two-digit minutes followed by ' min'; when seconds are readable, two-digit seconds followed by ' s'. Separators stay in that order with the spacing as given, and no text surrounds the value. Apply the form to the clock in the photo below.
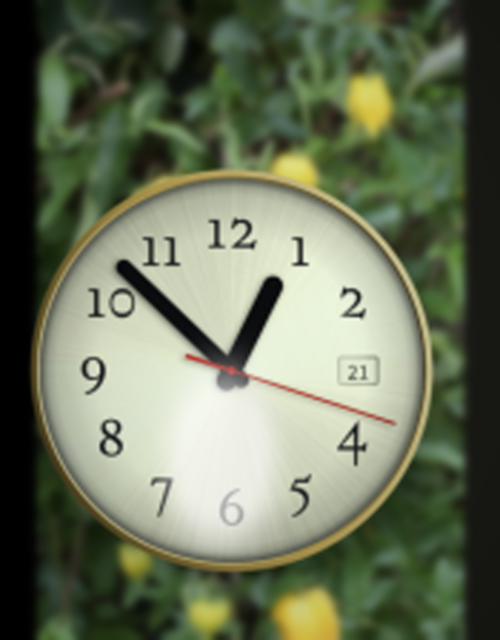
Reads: 12 h 52 min 18 s
